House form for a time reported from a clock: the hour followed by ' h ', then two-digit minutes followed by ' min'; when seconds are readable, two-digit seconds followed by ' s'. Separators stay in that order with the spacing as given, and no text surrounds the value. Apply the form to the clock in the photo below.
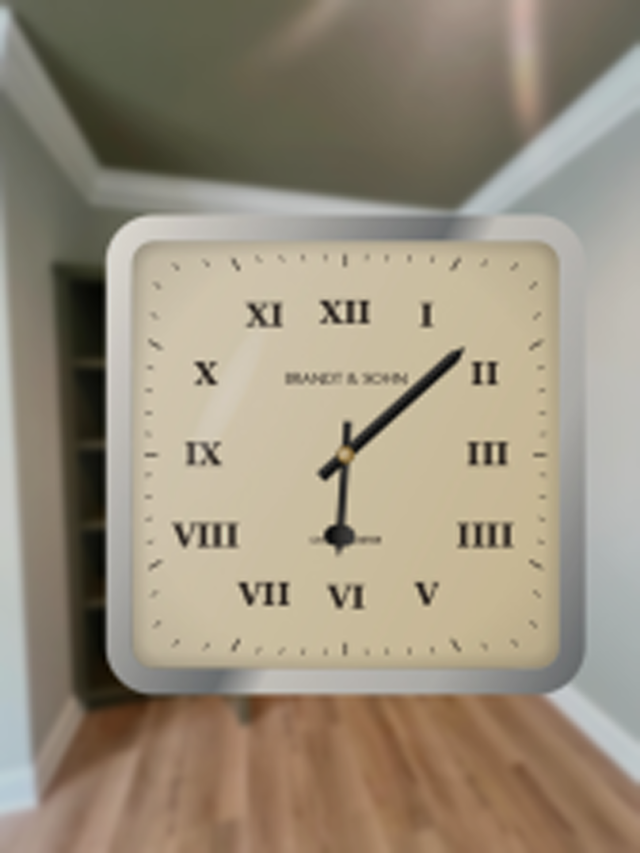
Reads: 6 h 08 min
